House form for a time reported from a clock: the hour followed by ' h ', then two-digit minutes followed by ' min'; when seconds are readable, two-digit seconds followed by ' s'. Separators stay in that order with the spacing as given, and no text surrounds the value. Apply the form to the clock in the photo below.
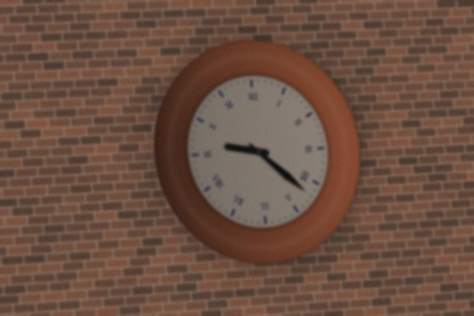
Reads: 9 h 22 min
